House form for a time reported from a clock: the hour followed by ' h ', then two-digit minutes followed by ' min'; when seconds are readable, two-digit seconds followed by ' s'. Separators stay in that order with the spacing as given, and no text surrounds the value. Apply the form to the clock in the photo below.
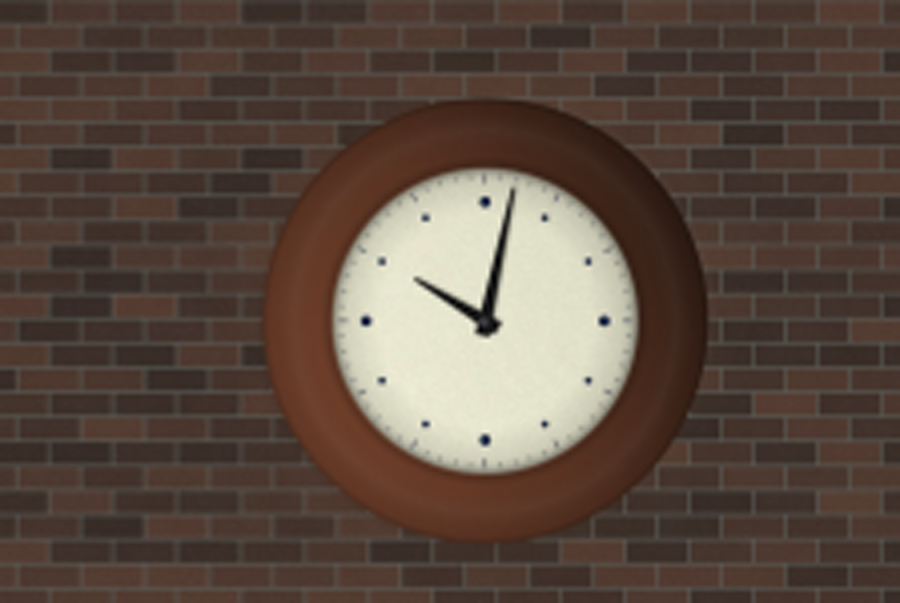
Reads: 10 h 02 min
